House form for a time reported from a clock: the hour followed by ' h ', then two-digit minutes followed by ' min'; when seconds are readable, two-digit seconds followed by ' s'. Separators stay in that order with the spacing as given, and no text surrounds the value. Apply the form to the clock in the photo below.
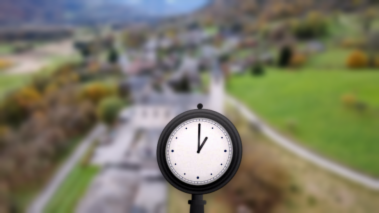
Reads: 1 h 00 min
